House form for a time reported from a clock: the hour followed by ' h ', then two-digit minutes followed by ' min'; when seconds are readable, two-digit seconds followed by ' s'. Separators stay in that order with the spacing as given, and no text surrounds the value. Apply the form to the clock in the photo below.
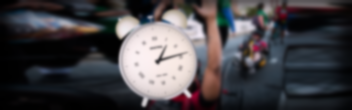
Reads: 1 h 14 min
